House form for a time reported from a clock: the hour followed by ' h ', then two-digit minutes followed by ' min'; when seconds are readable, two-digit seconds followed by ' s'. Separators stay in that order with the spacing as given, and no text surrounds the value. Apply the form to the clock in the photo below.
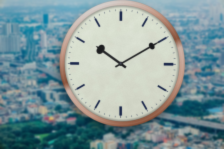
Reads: 10 h 10 min
